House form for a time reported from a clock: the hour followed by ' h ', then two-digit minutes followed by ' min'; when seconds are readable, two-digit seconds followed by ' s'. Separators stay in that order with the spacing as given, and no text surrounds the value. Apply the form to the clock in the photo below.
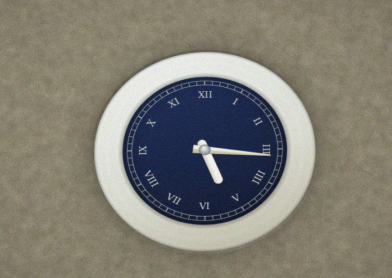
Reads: 5 h 16 min
